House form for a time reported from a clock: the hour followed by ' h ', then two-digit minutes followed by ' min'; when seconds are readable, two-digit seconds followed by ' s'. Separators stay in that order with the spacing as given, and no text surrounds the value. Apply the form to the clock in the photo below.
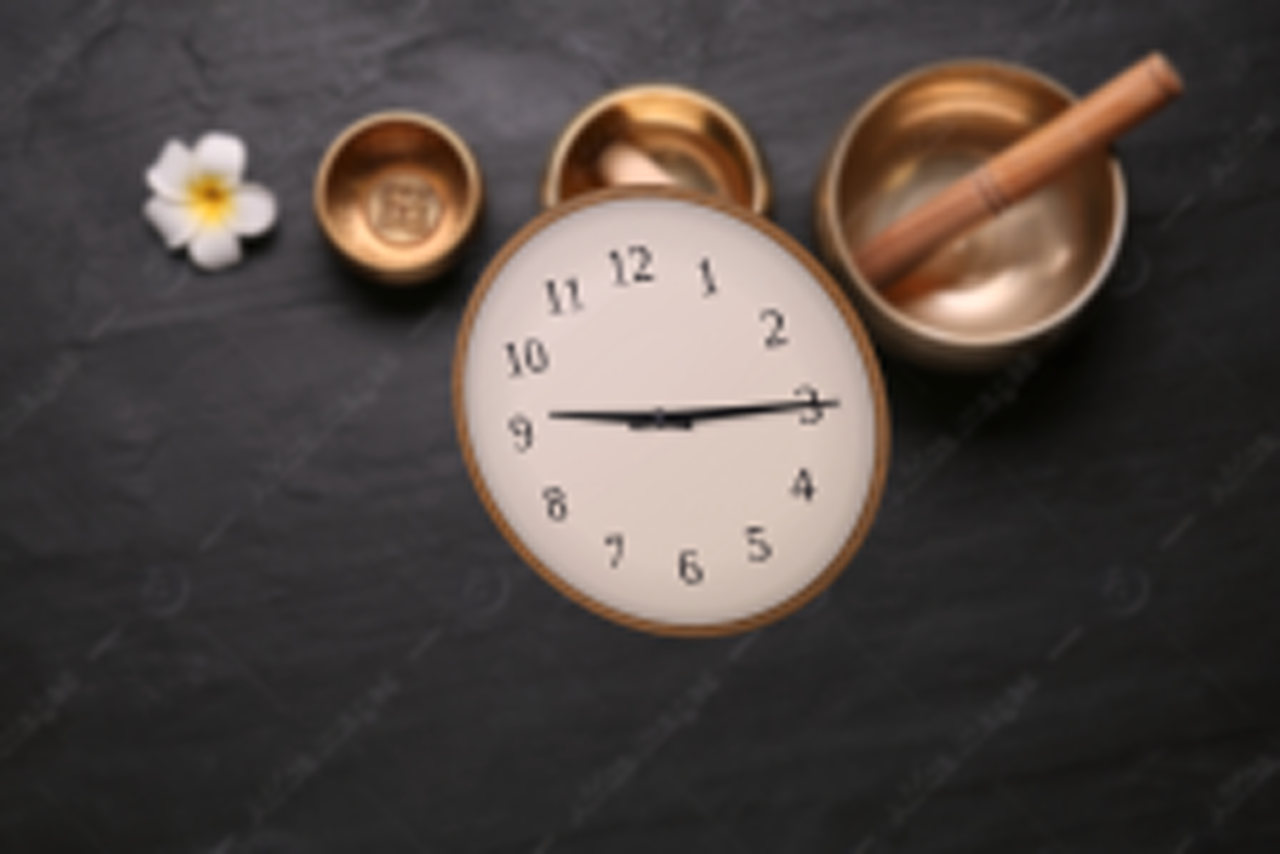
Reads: 9 h 15 min
